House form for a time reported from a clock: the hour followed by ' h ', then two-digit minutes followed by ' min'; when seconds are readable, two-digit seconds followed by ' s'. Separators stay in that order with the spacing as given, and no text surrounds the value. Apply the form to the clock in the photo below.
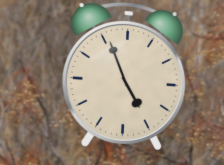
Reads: 4 h 56 min
